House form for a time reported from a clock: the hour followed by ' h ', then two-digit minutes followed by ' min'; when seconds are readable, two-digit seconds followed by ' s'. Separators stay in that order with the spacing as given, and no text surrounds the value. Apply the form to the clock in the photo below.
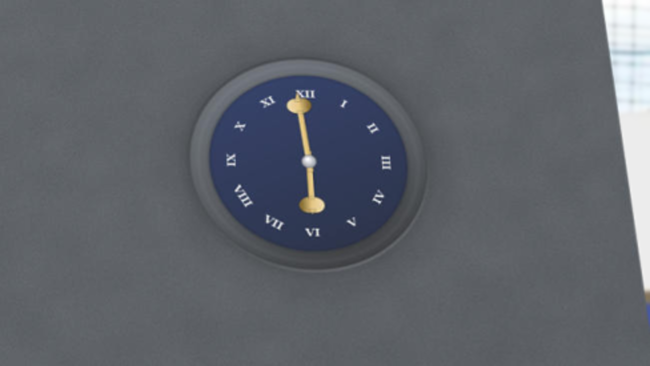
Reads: 5 h 59 min
